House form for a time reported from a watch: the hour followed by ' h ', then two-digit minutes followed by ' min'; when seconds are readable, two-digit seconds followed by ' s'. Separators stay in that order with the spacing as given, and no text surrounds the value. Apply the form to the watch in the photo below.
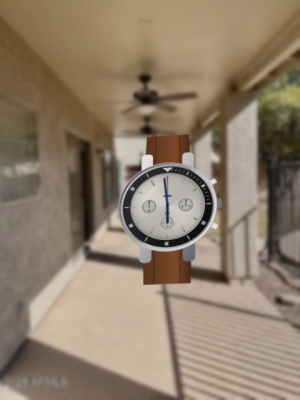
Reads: 5 h 59 min
